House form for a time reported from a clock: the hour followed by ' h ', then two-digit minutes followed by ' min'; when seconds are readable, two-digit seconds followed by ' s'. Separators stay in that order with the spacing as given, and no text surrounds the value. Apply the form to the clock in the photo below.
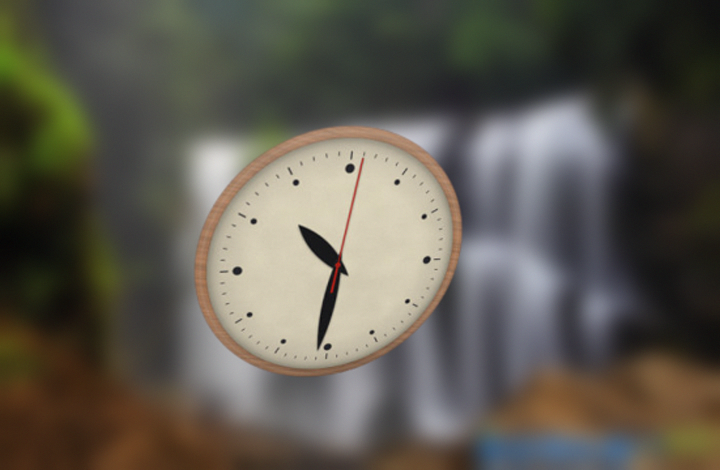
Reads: 10 h 31 min 01 s
